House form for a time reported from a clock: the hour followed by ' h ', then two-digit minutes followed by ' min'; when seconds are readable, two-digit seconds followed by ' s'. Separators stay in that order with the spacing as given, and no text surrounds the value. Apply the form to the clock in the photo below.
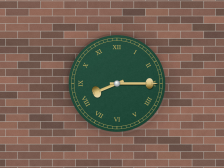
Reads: 8 h 15 min
